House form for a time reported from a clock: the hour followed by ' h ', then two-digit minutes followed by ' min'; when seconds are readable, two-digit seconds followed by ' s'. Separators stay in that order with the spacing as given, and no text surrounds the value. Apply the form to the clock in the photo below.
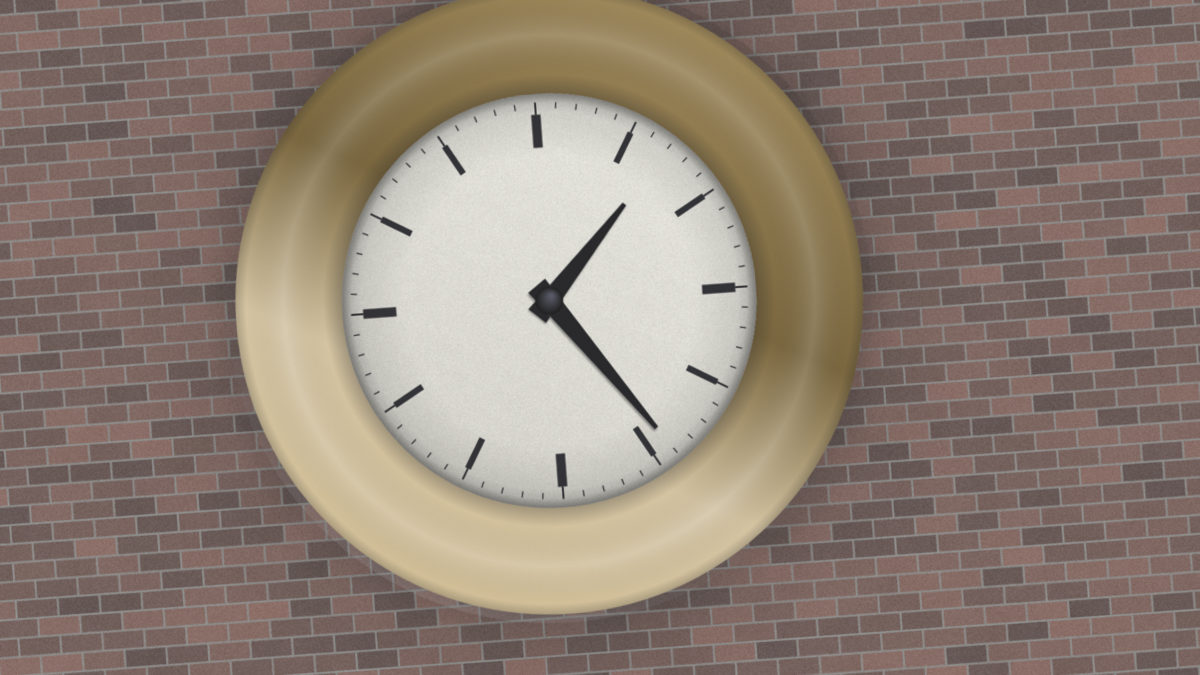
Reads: 1 h 24 min
